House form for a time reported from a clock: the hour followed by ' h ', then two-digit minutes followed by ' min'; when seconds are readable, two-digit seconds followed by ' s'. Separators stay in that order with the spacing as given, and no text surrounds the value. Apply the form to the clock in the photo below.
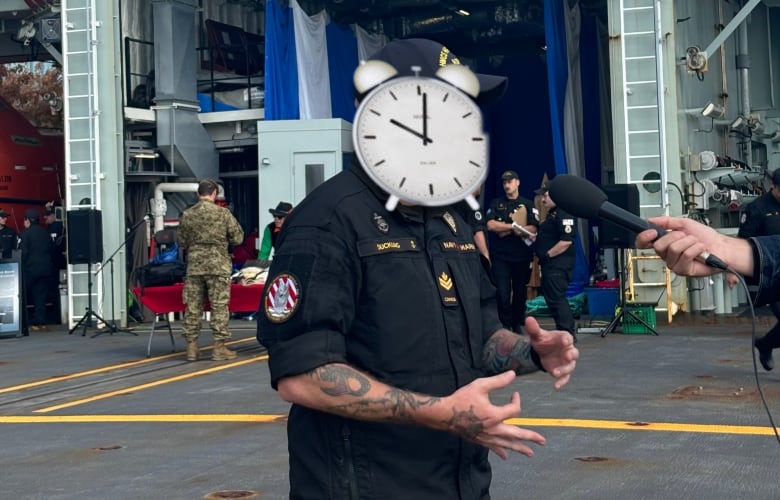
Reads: 10 h 01 min
